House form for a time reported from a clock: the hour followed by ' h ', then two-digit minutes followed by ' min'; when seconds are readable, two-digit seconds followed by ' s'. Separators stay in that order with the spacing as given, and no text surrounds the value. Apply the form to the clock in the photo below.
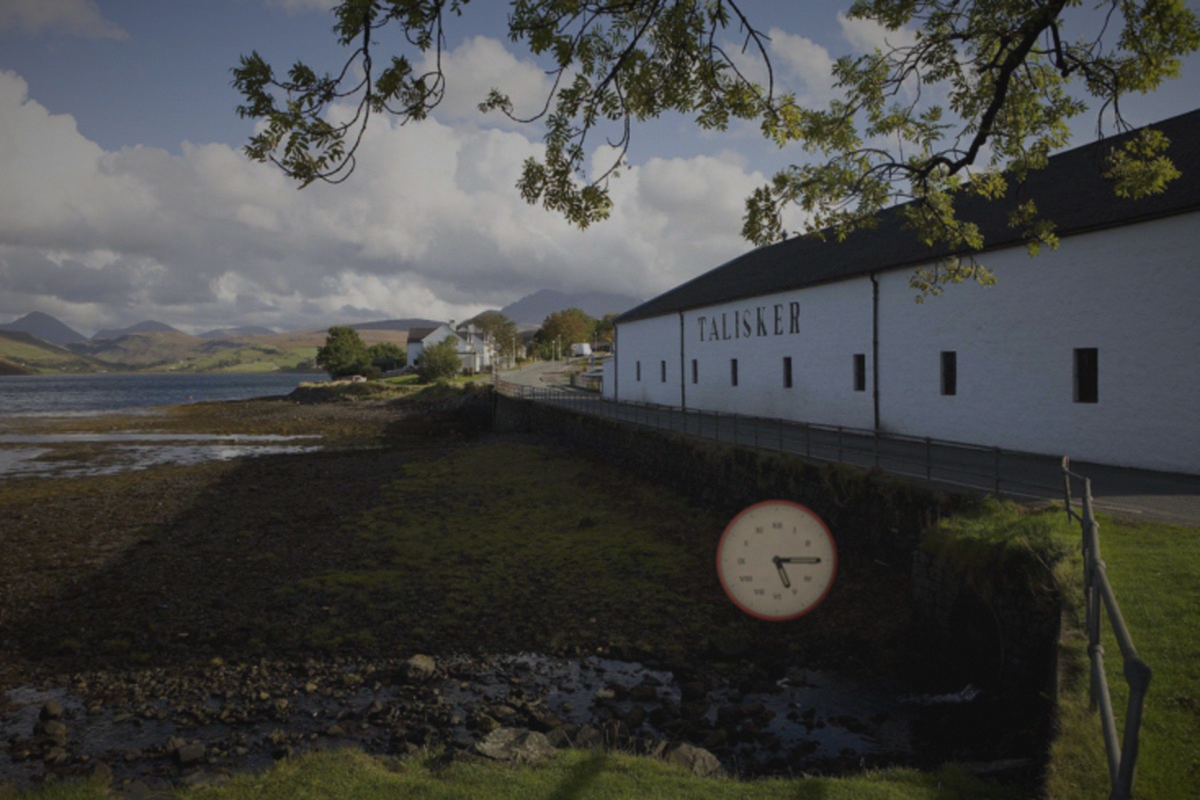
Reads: 5 h 15 min
